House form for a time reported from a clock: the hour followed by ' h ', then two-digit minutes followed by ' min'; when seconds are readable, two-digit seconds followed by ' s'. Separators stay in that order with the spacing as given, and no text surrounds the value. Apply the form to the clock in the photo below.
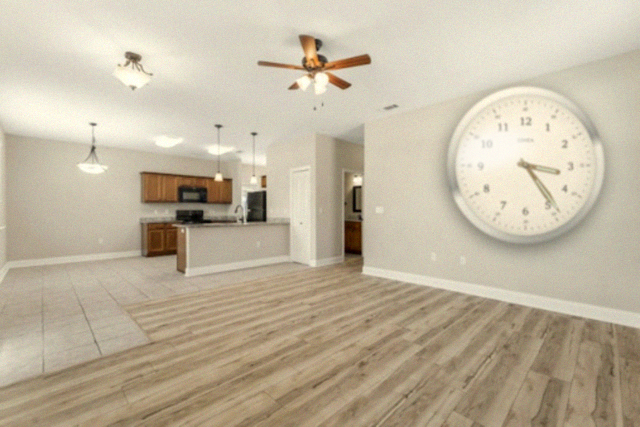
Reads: 3 h 24 min
